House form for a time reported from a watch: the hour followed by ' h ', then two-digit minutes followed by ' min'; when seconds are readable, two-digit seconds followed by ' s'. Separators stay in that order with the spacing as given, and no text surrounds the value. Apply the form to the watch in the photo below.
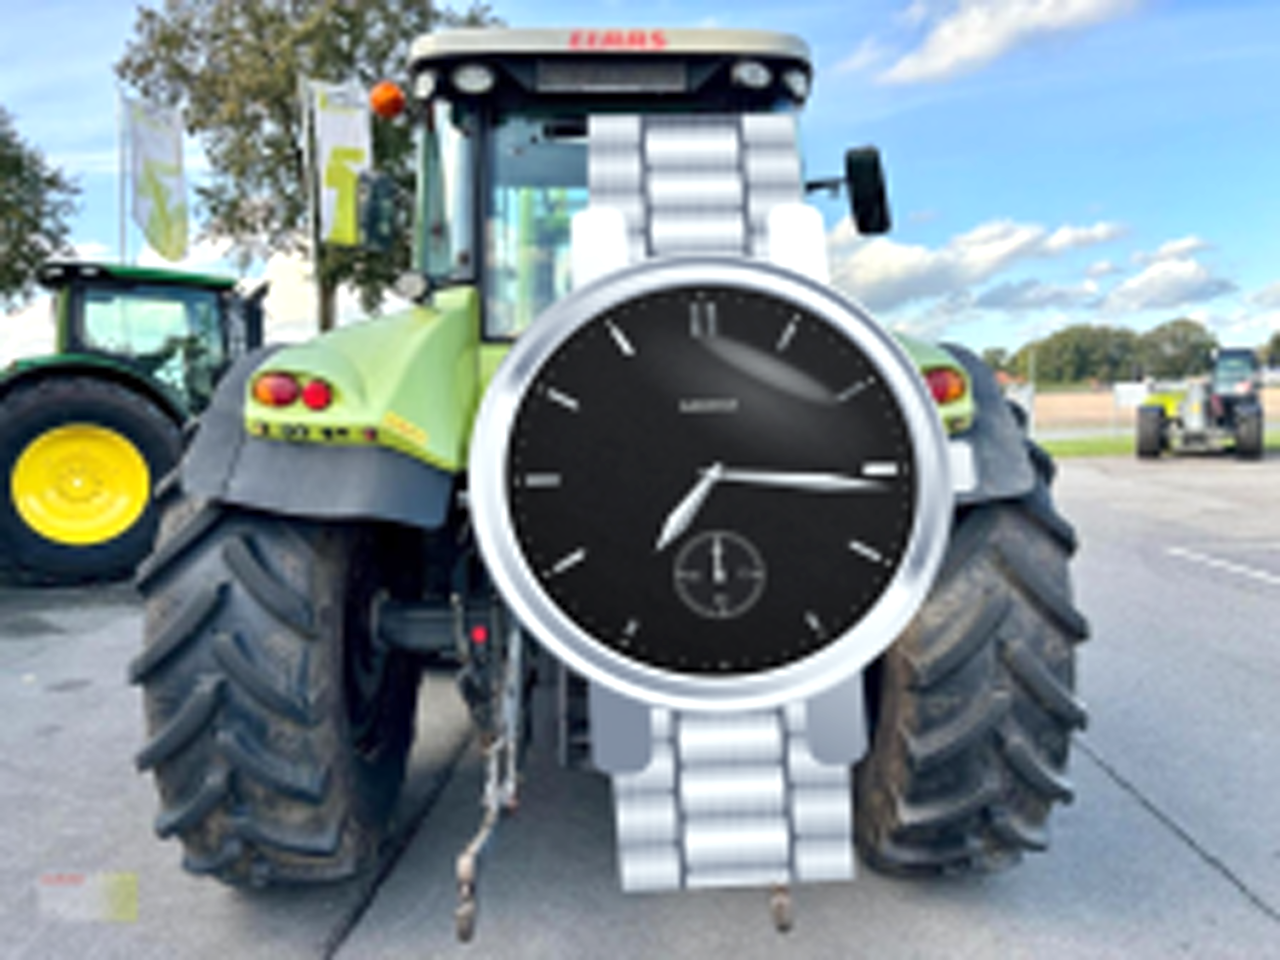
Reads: 7 h 16 min
